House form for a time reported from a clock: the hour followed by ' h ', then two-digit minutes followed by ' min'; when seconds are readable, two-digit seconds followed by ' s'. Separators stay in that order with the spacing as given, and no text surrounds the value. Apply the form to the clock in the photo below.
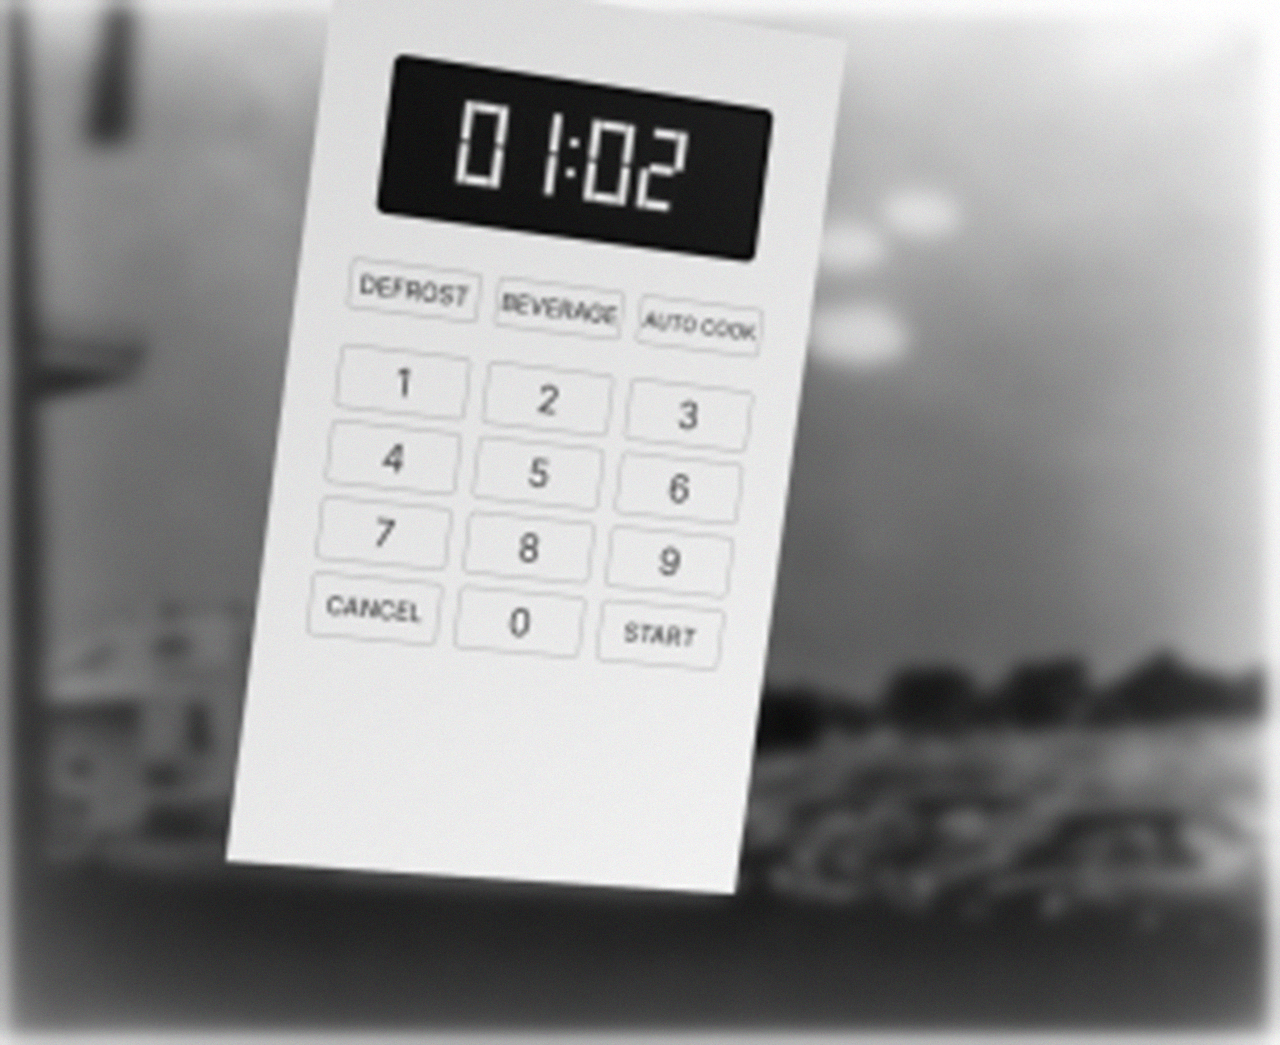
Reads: 1 h 02 min
